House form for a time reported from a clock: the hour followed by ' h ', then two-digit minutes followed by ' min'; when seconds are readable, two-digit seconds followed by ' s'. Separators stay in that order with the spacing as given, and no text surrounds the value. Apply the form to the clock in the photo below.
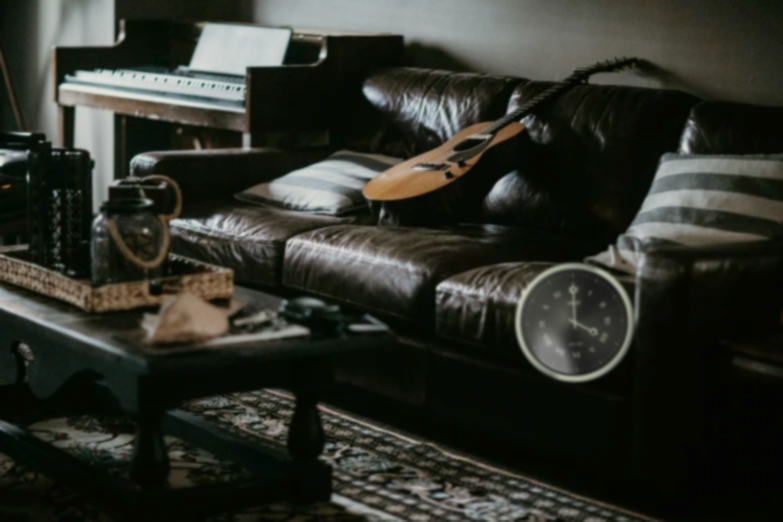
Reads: 4 h 00 min
